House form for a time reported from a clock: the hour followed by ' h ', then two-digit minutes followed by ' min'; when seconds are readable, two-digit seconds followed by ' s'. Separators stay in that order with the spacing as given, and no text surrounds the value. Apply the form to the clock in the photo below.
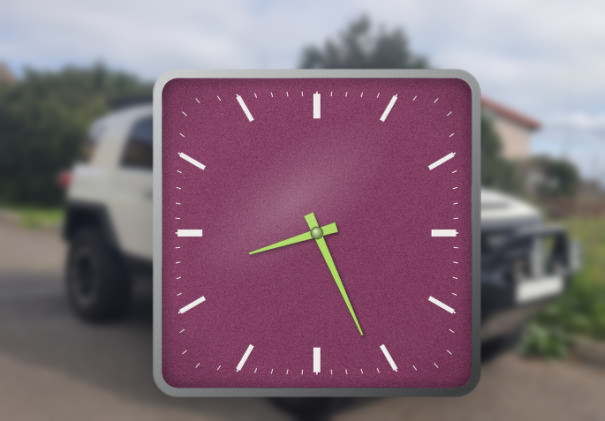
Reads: 8 h 26 min
